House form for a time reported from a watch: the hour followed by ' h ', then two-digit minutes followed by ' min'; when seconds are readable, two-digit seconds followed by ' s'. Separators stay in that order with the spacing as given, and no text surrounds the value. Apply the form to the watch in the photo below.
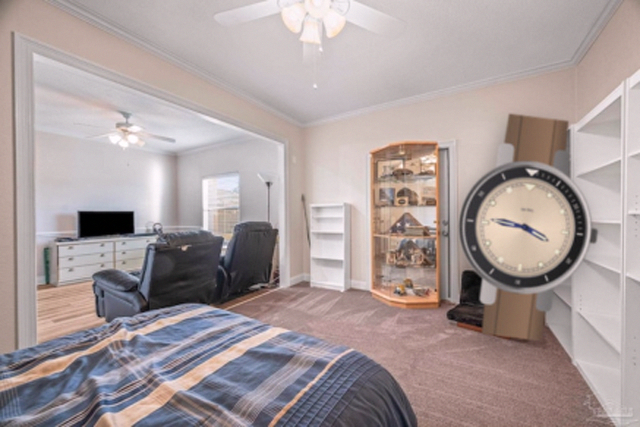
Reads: 3 h 46 min
